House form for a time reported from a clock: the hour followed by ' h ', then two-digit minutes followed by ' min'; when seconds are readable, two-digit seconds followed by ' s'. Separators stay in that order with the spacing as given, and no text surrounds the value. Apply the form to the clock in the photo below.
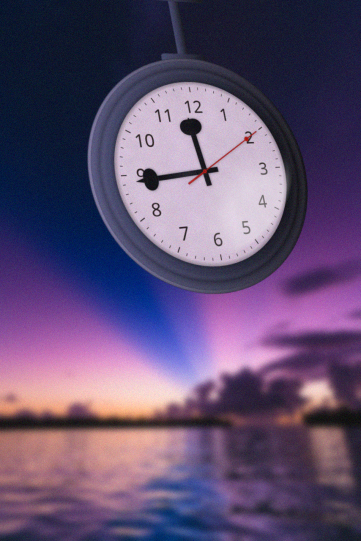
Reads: 11 h 44 min 10 s
